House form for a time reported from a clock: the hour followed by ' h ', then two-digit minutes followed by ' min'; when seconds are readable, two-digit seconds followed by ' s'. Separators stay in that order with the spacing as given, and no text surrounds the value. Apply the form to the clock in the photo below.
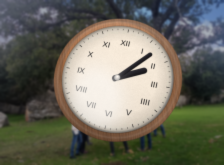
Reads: 2 h 07 min
